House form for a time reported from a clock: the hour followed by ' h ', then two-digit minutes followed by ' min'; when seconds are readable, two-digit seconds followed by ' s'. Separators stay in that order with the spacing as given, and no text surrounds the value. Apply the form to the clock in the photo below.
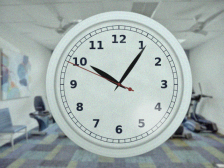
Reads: 10 h 05 min 49 s
